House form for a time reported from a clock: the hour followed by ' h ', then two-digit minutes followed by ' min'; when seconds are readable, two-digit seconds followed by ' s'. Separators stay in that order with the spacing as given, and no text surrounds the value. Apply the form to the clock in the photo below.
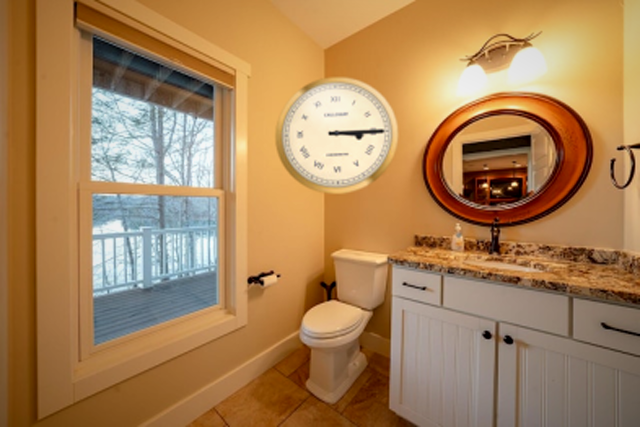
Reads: 3 h 15 min
